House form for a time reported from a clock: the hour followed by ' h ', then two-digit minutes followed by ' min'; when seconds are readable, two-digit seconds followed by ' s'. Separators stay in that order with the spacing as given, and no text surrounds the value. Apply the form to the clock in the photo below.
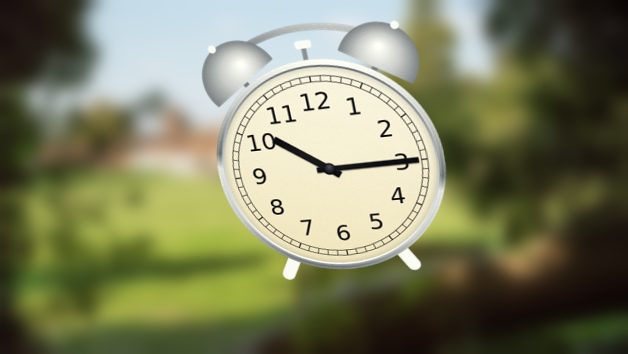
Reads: 10 h 15 min
